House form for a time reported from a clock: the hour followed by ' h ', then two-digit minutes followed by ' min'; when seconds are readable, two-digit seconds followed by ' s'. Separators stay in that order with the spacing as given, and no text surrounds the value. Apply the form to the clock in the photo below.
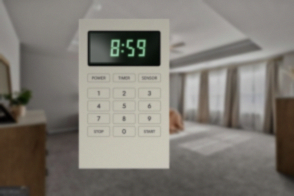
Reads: 8 h 59 min
